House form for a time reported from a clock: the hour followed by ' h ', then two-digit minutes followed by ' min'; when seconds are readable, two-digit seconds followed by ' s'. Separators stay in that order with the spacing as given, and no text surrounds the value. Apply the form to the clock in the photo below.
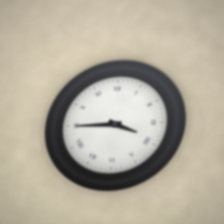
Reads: 3 h 45 min
